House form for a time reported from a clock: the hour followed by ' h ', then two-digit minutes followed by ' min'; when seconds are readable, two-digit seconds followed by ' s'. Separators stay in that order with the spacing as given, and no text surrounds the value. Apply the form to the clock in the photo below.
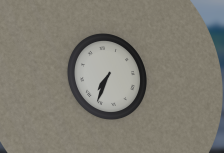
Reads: 7 h 36 min
